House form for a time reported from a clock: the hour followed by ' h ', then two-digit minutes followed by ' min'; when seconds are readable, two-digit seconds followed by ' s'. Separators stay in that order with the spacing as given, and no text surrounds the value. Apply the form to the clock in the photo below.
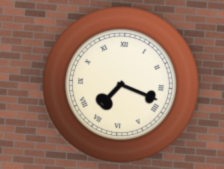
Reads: 7 h 18 min
